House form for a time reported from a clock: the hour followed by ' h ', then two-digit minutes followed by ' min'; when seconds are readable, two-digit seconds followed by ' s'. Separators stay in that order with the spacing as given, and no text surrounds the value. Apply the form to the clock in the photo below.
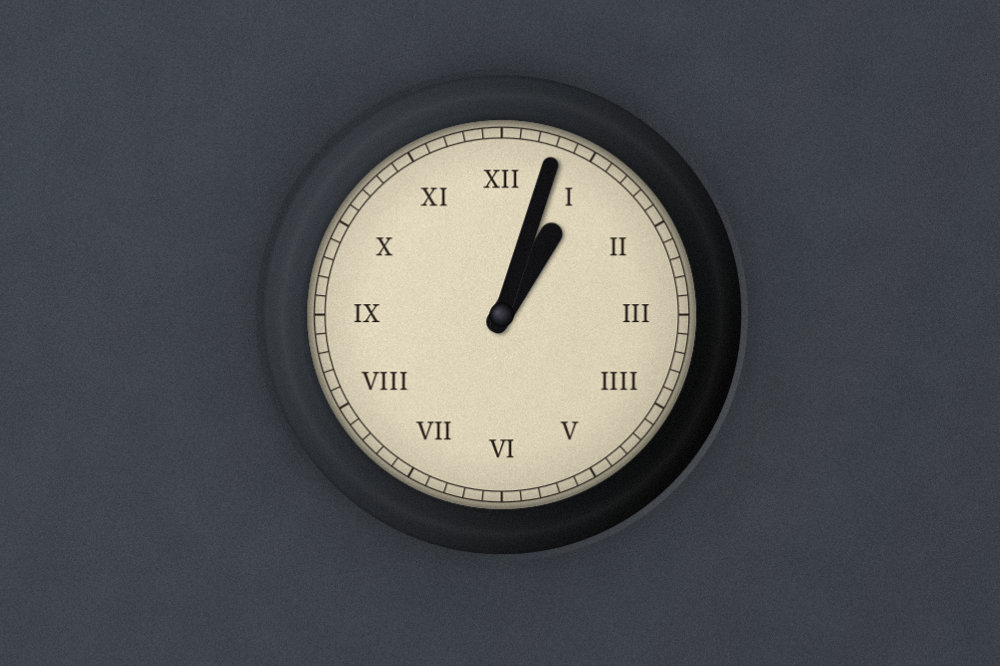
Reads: 1 h 03 min
